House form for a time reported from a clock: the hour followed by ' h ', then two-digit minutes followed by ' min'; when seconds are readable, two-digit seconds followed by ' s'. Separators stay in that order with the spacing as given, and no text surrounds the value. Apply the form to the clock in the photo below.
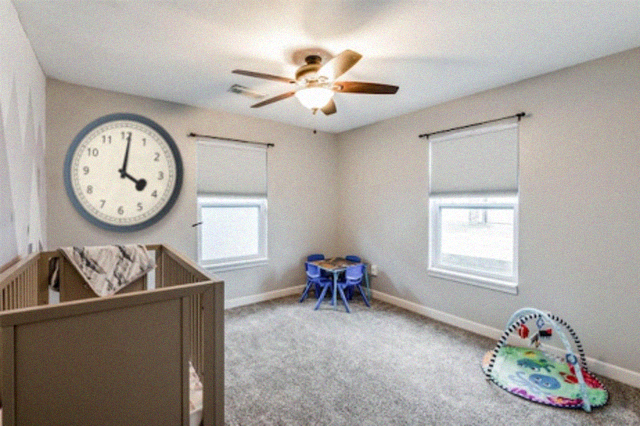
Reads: 4 h 01 min
